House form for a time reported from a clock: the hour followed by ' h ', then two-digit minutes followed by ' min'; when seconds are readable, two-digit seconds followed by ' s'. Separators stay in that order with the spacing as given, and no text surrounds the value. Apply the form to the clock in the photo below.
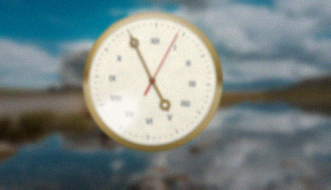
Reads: 4 h 55 min 04 s
